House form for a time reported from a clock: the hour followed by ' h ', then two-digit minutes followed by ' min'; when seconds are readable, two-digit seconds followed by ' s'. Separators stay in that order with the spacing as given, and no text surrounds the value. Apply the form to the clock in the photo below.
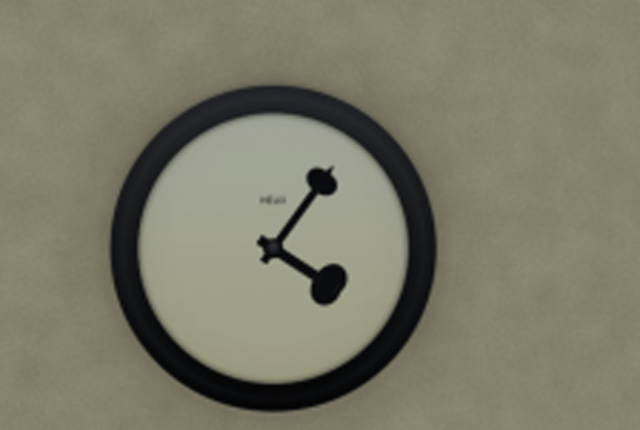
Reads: 4 h 06 min
